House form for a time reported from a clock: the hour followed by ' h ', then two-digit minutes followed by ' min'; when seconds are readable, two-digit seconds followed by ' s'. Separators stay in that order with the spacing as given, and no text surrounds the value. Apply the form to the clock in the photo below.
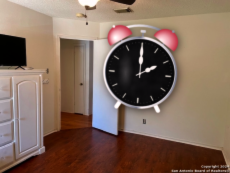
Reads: 2 h 00 min
